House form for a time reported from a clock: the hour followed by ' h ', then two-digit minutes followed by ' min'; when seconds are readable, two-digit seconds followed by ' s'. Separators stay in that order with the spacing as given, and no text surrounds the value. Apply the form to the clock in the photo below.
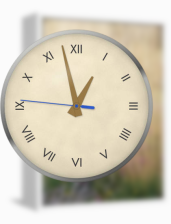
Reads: 12 h 57 min 46 s
